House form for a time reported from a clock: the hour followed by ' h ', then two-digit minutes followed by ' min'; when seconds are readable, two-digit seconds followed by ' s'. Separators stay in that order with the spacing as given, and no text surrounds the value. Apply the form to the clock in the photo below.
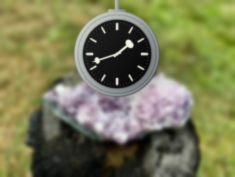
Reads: 1 h 42 min
